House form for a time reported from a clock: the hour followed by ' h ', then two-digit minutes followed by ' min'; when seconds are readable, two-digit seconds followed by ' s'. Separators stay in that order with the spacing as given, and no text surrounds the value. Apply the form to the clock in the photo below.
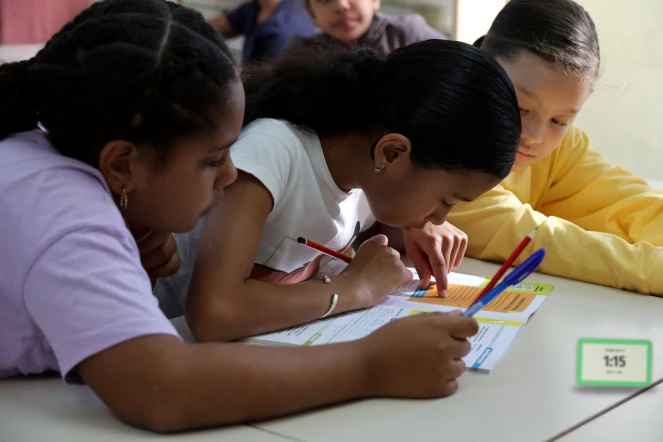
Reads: 1 h 15 min
